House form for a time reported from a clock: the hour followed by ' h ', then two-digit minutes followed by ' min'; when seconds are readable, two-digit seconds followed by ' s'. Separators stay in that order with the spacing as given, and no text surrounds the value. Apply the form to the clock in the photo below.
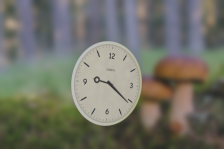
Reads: 9 h 21 min
